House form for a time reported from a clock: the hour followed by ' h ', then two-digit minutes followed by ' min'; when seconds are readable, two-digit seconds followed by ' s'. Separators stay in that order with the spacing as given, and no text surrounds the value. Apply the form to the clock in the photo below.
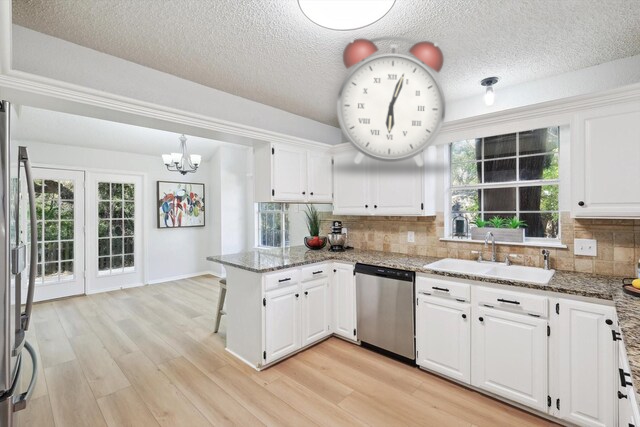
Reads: 6 h 03 min
